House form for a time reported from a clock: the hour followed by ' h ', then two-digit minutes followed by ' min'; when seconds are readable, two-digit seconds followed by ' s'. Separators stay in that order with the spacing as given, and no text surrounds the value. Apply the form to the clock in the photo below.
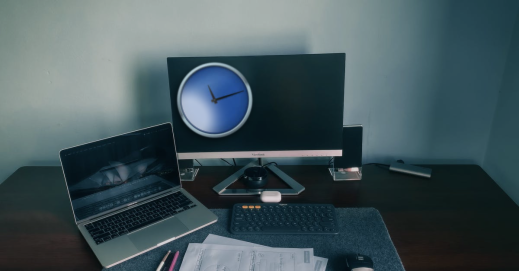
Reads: 11 h 12 min
